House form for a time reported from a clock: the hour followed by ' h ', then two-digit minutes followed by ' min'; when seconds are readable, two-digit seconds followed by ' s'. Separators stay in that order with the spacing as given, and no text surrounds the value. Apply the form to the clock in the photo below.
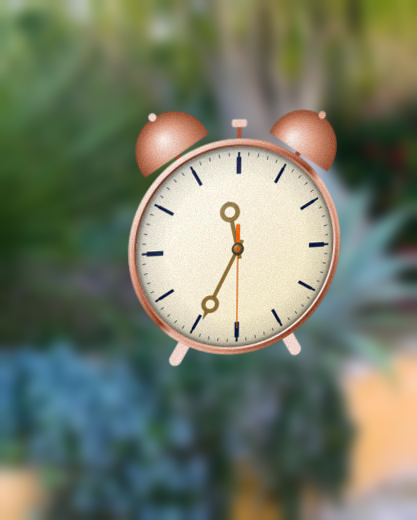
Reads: 11 h 34 min 30 s
